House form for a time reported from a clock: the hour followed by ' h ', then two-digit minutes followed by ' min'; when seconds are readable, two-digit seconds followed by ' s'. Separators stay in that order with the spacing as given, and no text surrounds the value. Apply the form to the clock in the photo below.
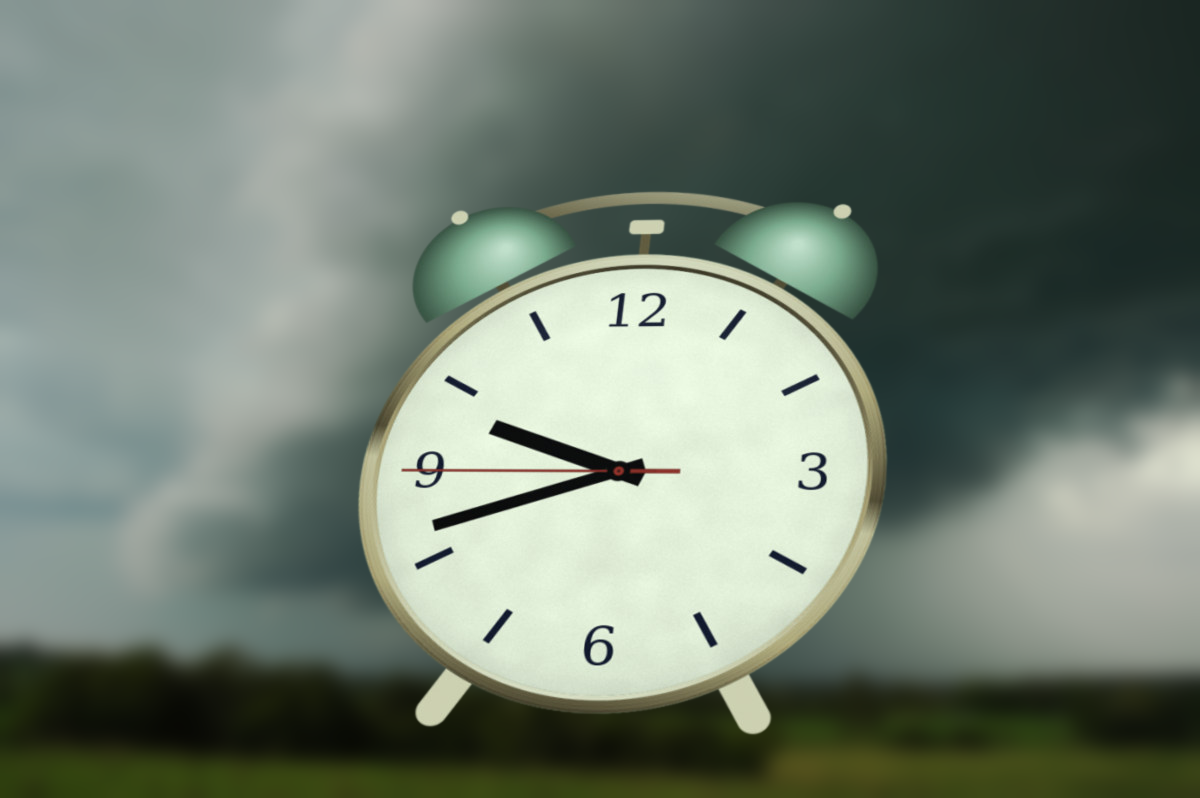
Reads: 9 h 41 min 45 s
